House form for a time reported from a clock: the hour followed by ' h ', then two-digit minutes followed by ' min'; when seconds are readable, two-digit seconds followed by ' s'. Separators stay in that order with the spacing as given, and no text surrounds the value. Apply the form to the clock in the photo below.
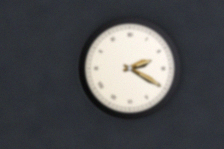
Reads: 2 h 20 min
